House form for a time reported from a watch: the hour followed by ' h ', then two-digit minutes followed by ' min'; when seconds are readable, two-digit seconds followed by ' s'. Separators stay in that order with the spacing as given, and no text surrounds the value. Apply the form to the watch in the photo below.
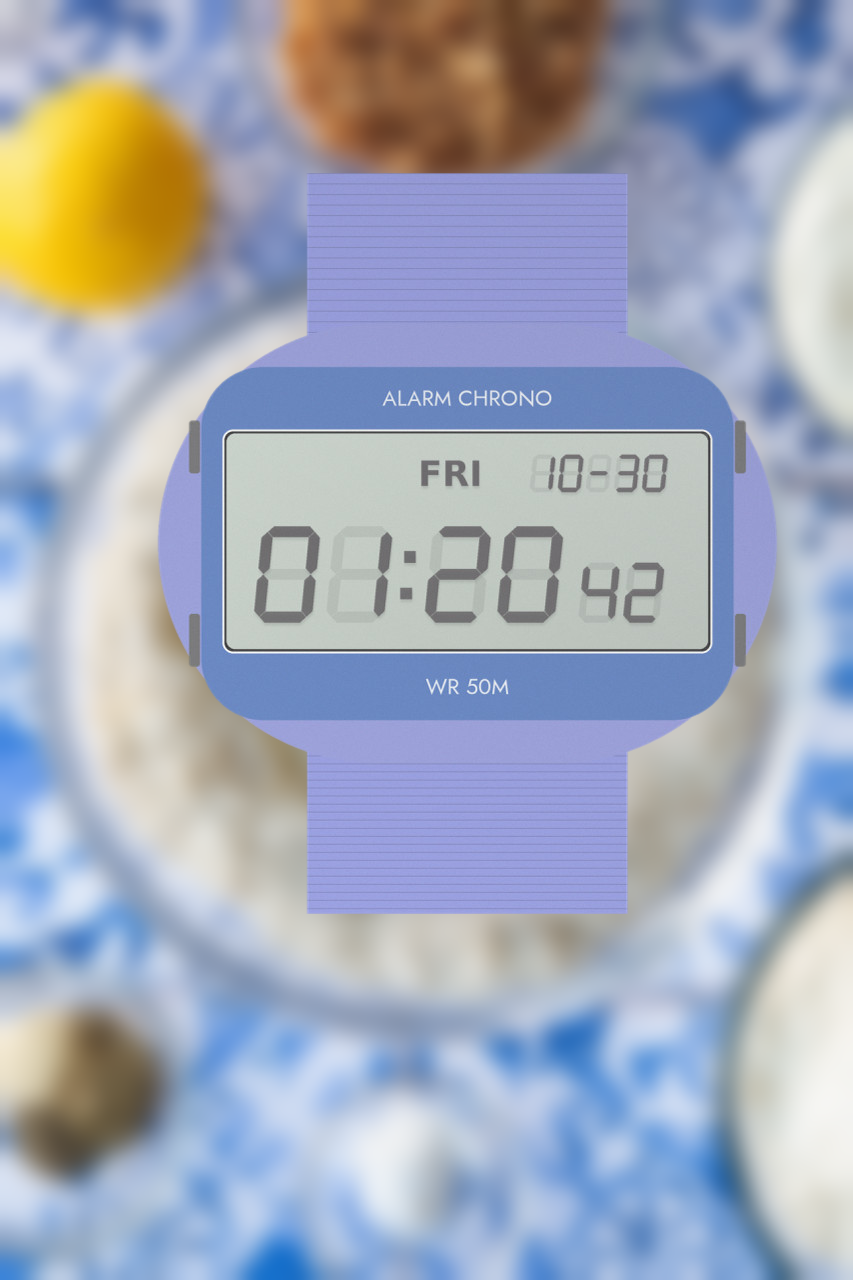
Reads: 1 h 20 min 42 s
